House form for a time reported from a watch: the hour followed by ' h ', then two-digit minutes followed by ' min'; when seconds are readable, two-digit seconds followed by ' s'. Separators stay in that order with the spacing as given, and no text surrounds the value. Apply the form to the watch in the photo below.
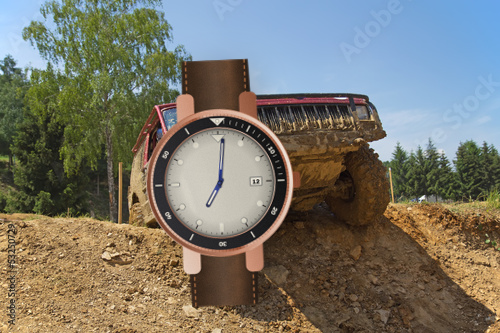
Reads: 7 h 01 min
